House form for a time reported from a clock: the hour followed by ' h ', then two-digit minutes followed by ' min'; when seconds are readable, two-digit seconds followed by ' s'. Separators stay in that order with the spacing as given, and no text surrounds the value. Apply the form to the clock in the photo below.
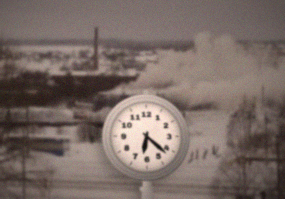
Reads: 6 h 22 min
